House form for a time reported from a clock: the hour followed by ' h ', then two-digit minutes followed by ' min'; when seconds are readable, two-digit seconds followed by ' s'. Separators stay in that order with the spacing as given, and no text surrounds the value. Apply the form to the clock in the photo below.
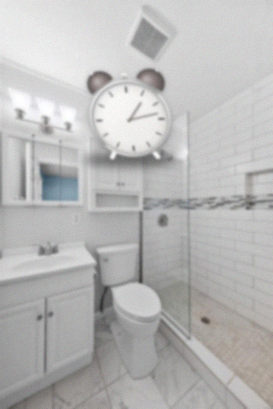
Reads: 1 h 13 min
